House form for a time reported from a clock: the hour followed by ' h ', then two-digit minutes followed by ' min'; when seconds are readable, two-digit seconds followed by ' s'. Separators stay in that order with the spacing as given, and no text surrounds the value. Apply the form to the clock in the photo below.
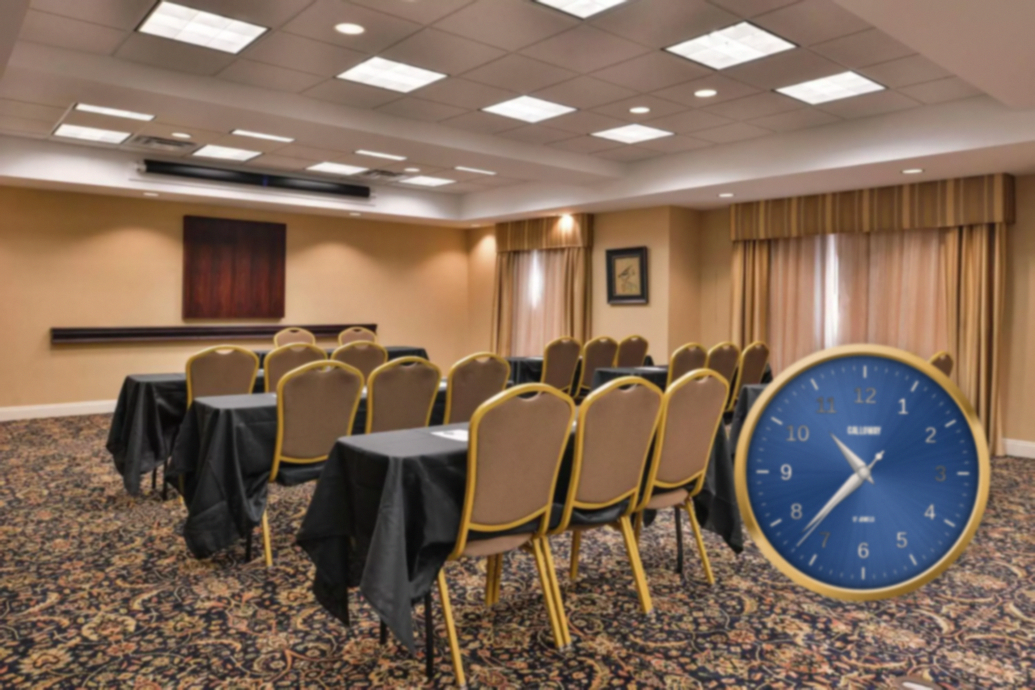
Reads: 10 h 37 min 37 s
